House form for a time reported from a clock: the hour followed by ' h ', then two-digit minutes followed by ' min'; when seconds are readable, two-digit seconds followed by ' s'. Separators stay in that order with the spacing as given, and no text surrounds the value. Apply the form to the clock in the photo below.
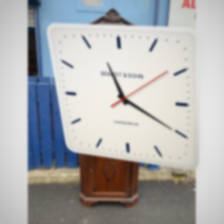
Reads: 11 h 20 min 09 s
